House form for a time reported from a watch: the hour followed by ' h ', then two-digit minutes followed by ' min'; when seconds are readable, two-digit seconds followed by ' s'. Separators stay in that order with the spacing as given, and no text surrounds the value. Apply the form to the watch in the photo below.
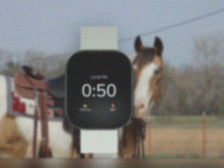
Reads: 0 h 50 min
